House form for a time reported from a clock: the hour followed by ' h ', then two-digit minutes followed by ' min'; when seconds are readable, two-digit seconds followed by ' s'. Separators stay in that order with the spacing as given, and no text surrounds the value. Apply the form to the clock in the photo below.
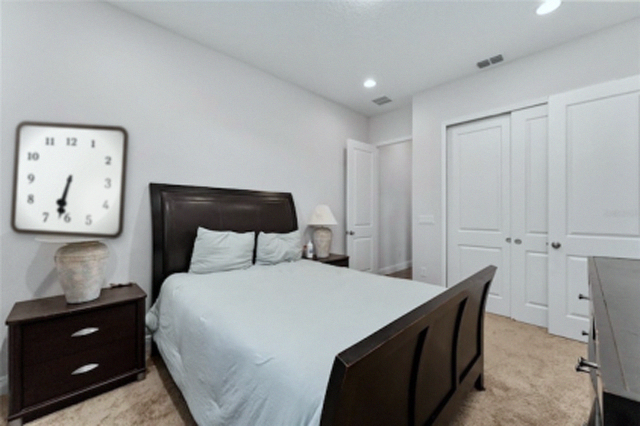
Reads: 6 h 32 min
